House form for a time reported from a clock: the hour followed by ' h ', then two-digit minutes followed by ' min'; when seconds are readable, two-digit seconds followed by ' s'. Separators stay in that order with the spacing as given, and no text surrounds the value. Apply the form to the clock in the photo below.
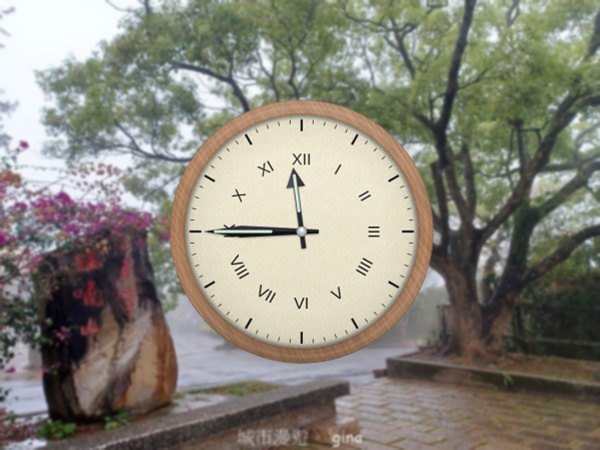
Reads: 11 h 45 min
